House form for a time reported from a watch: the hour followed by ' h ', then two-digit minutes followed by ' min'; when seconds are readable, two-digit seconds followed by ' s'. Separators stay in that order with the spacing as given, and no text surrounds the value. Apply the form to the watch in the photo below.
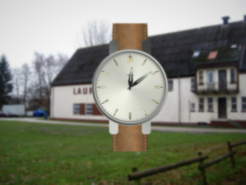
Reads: 12 h 09 min
